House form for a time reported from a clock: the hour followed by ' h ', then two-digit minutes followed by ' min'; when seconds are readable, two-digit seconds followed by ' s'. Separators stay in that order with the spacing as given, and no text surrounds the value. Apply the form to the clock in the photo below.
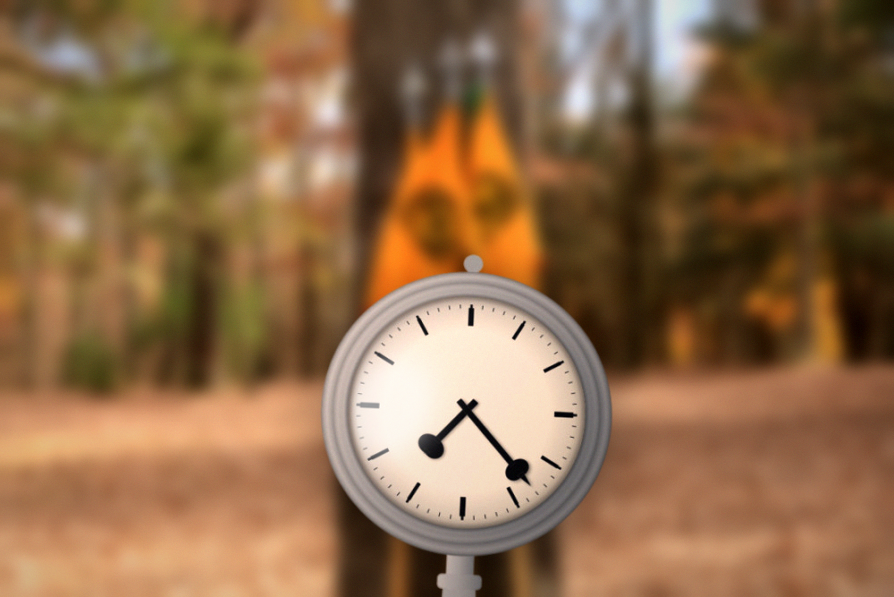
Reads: 7 h 23 min
